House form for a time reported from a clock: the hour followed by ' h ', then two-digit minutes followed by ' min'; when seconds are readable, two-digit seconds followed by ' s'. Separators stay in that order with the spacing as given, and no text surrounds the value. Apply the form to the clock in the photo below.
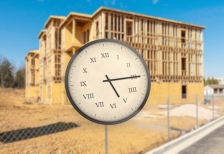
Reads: 5 h 15 min
